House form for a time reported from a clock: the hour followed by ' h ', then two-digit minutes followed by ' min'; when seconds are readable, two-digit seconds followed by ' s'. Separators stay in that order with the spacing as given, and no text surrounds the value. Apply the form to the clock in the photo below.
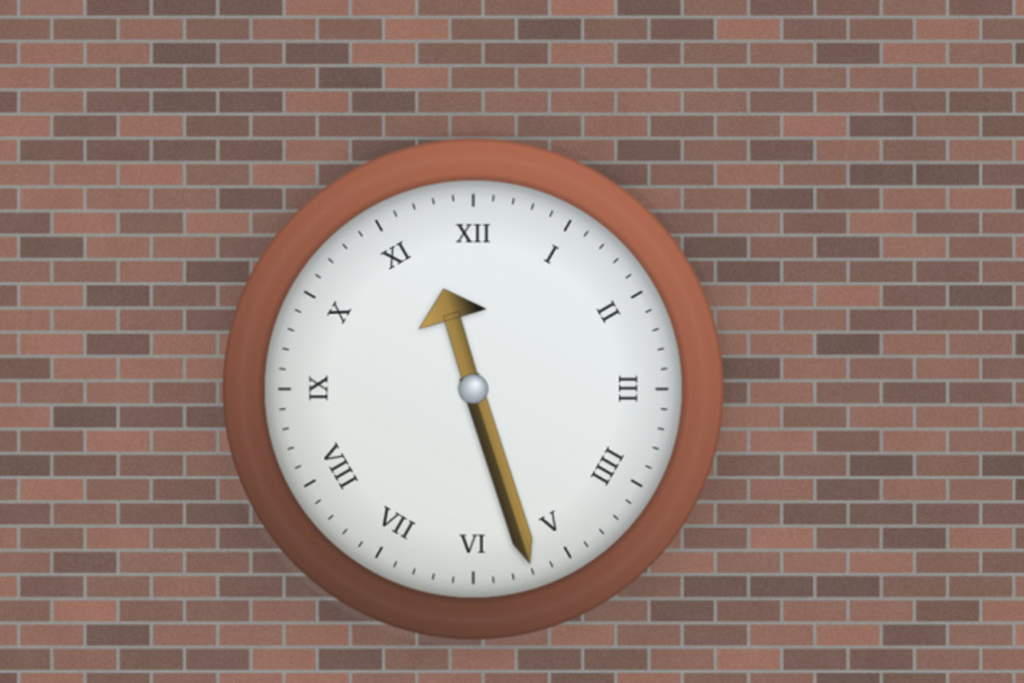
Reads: 11 h 27 min
